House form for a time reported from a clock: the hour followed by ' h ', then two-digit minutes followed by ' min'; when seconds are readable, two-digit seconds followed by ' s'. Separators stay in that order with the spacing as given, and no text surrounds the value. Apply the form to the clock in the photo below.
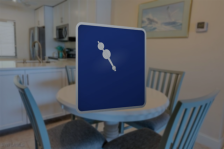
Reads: 10 h 54 min
